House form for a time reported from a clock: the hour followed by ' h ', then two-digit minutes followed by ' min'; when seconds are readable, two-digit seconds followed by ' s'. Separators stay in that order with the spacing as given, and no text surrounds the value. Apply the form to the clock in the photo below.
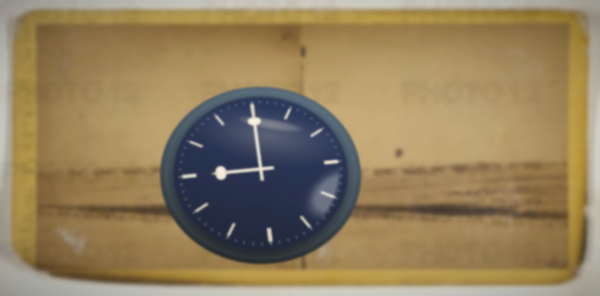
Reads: 9 h 00 min
